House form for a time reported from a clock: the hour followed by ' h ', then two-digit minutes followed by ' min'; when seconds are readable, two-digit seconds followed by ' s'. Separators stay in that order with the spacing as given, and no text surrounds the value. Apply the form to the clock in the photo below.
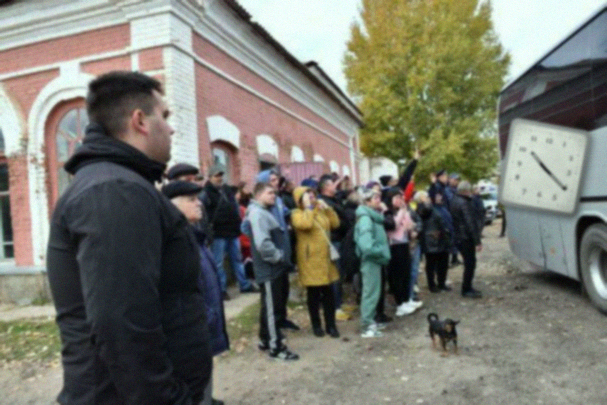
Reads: 10 h 21 min
